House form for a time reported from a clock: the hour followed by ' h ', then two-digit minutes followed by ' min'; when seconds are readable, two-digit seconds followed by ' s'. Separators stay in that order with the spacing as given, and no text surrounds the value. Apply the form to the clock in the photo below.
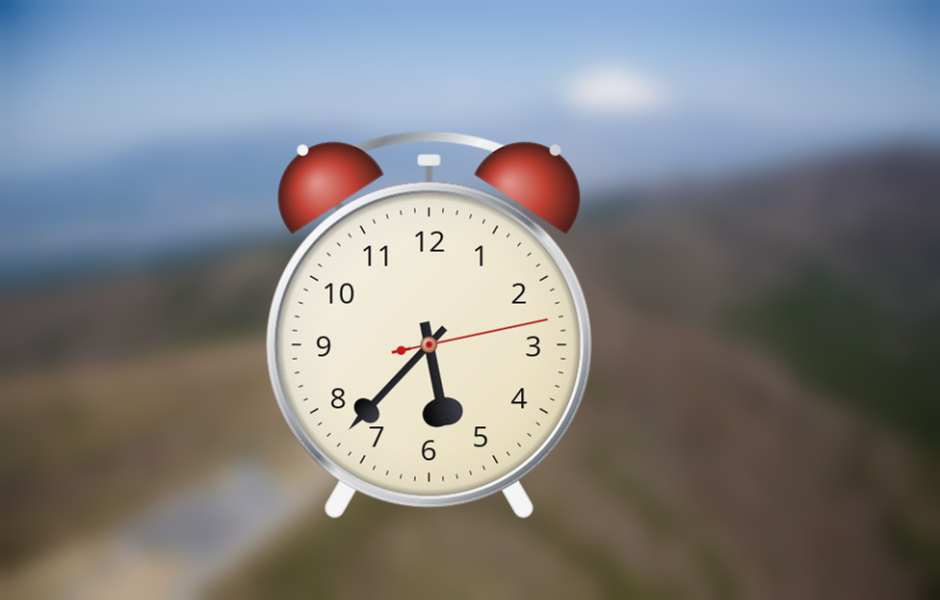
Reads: 5 h 37 min 13 s
